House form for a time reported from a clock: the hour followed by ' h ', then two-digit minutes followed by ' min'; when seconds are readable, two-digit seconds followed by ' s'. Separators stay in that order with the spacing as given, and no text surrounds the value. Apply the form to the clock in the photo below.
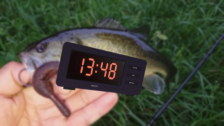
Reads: 13 h 48 min
